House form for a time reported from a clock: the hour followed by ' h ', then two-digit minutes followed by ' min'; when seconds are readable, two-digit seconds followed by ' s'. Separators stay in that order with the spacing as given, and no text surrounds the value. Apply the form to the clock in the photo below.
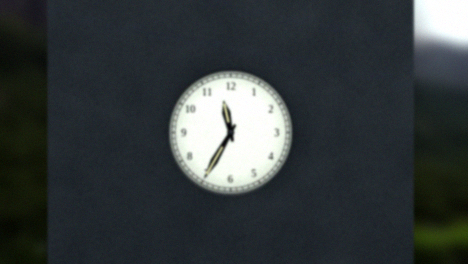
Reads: 11 h 35 min
